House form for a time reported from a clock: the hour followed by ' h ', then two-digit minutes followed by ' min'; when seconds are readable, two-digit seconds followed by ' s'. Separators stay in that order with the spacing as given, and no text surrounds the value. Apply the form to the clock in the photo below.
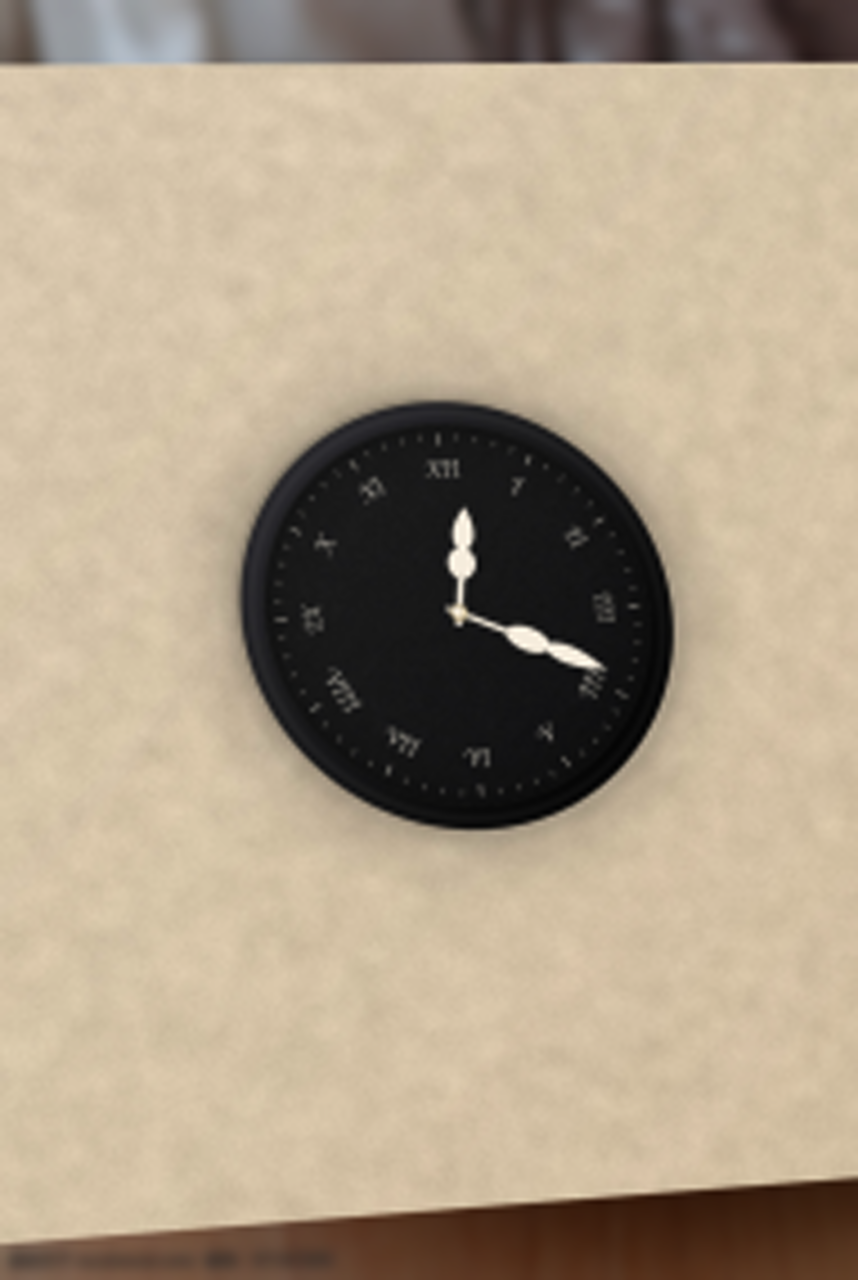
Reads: 12 h 19 min
